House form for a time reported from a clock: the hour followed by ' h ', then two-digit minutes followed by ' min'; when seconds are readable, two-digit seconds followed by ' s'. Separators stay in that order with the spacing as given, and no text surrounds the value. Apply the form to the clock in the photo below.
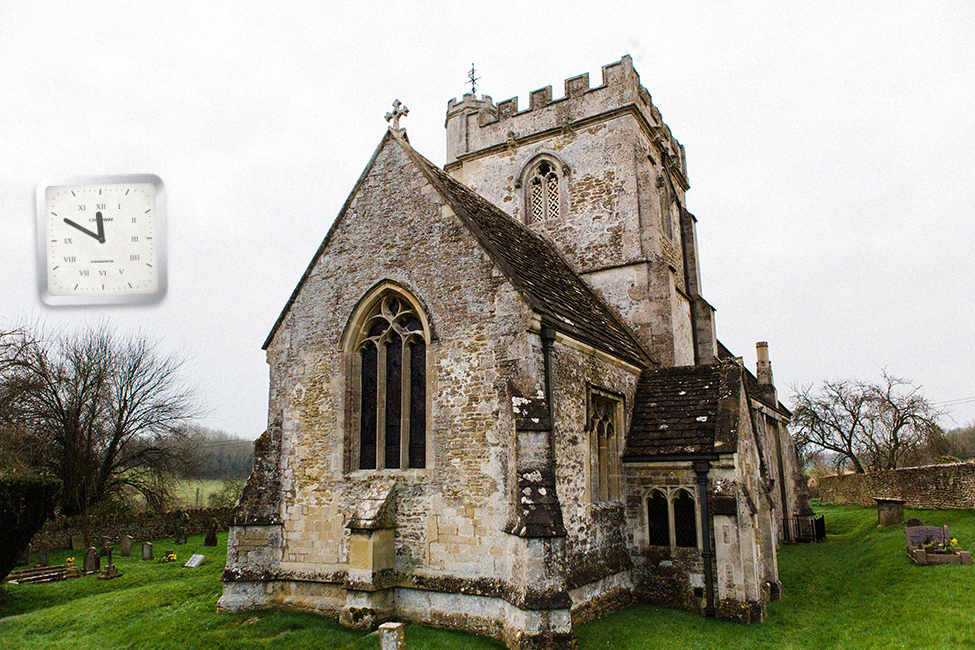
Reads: 11 h 50 min
